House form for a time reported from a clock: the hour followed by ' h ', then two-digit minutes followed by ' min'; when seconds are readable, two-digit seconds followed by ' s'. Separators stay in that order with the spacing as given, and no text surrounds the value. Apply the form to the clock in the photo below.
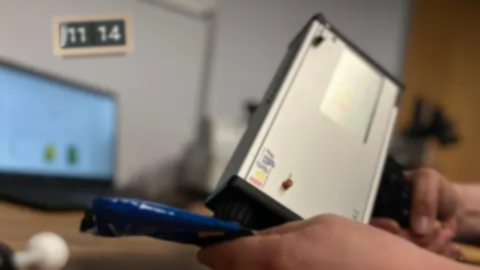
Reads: 11 h 14 min
